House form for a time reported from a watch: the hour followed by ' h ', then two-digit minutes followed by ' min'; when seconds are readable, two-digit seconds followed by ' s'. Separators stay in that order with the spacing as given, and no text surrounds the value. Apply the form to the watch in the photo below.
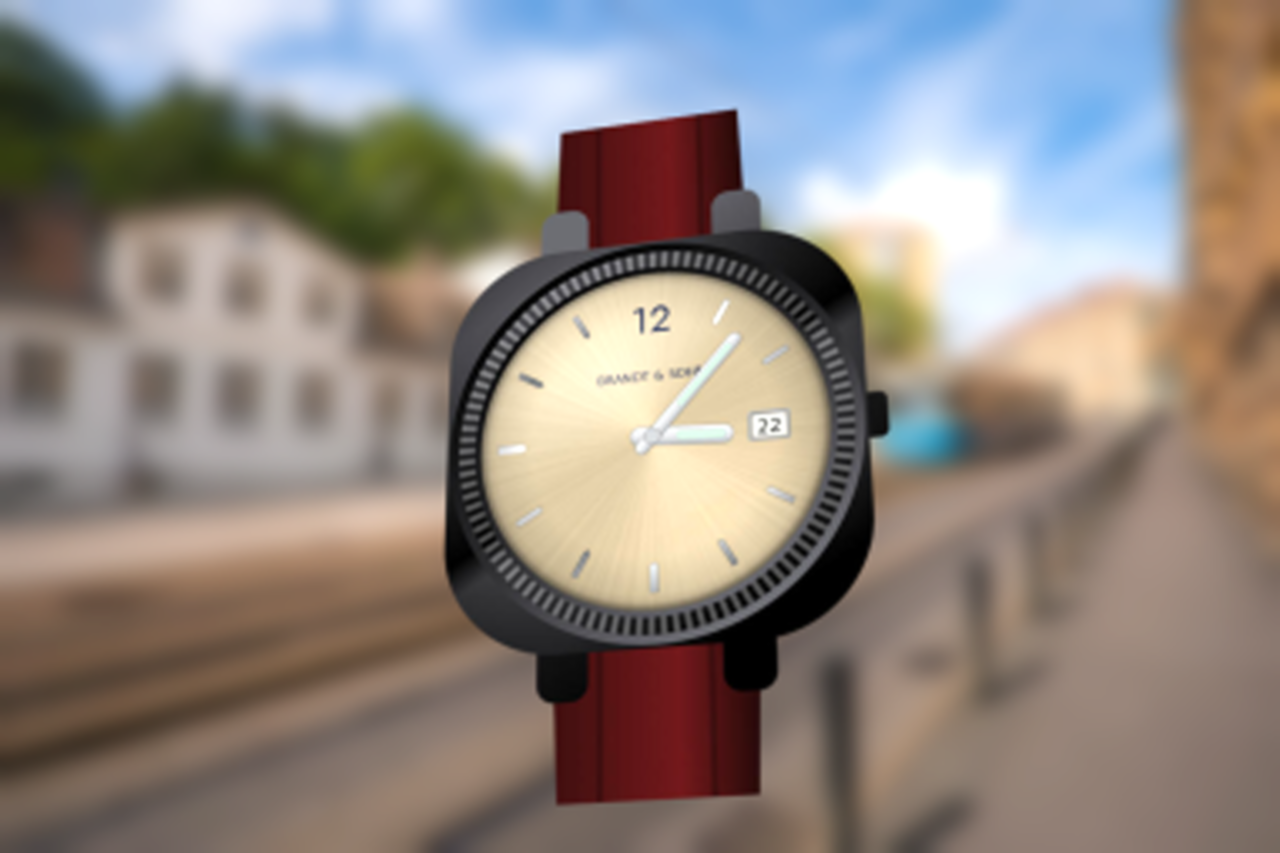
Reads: 3 h 07 min
